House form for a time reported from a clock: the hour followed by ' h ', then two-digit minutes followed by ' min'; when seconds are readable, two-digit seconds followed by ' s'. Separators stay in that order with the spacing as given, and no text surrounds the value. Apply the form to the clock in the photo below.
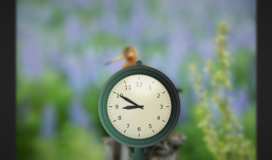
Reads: 8 h 50 min
